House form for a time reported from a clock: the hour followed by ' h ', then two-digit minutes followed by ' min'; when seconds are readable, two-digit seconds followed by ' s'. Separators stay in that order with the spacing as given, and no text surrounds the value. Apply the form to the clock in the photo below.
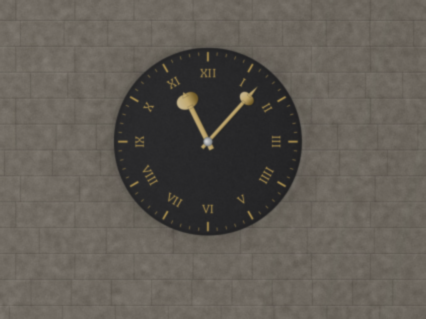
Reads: 11 h 07 min
